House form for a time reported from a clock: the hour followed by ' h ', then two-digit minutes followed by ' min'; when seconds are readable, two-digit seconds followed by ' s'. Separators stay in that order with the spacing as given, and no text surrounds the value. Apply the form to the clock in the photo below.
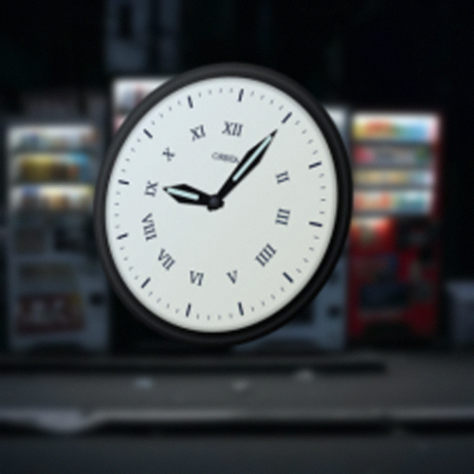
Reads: 9 h 05 min
